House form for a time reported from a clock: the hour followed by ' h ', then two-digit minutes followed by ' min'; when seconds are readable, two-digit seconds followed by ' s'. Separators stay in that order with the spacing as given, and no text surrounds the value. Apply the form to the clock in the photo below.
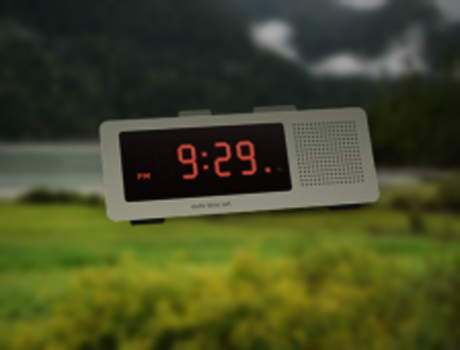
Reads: 9 h 29 min
